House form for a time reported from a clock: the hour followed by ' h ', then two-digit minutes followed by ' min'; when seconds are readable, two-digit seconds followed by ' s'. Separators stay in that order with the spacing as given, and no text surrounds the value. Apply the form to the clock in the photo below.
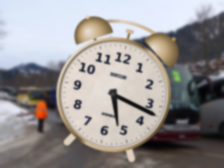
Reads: 5 h 17 min
